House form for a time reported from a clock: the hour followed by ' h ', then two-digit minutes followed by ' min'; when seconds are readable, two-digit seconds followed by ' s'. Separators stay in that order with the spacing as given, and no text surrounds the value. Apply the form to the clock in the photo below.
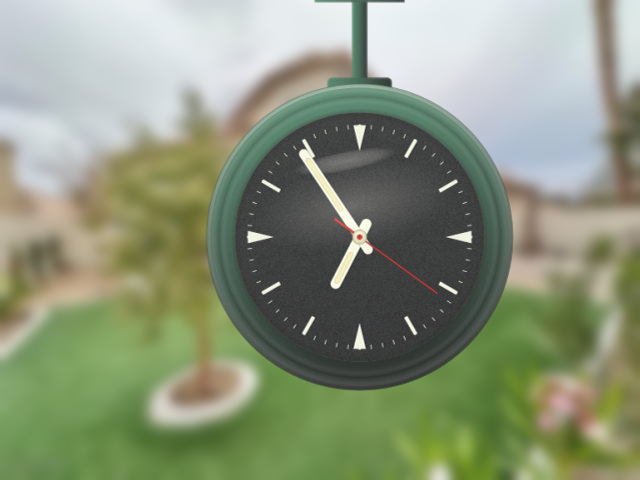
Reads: 6 h 54 min 21 s
